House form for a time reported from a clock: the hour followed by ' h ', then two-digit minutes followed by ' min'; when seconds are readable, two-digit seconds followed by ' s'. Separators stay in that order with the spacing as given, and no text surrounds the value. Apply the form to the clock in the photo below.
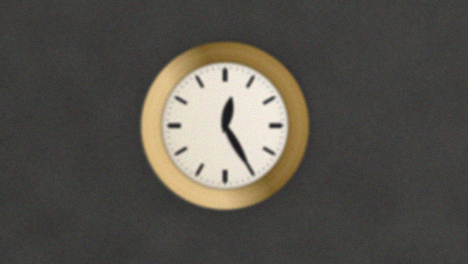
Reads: 12 h 25 min
